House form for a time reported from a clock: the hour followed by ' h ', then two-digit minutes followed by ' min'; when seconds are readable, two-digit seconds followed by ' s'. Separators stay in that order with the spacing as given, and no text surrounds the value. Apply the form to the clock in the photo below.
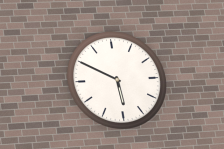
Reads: 5 h 50 min
